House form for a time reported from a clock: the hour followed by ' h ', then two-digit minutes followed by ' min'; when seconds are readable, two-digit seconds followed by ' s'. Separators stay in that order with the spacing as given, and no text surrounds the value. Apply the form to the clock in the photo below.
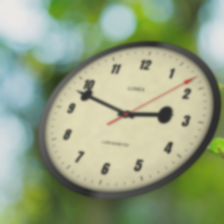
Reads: 2 h 48 min 08 s
